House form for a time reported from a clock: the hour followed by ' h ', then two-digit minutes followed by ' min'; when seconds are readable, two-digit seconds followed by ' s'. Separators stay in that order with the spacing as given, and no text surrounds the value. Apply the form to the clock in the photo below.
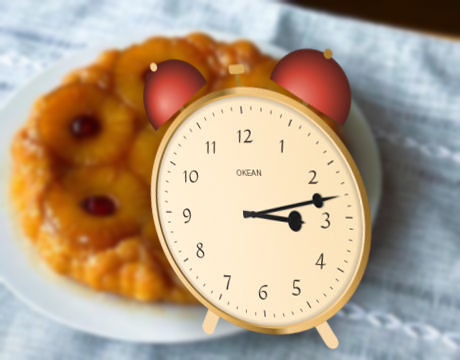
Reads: 3 h 13 min
